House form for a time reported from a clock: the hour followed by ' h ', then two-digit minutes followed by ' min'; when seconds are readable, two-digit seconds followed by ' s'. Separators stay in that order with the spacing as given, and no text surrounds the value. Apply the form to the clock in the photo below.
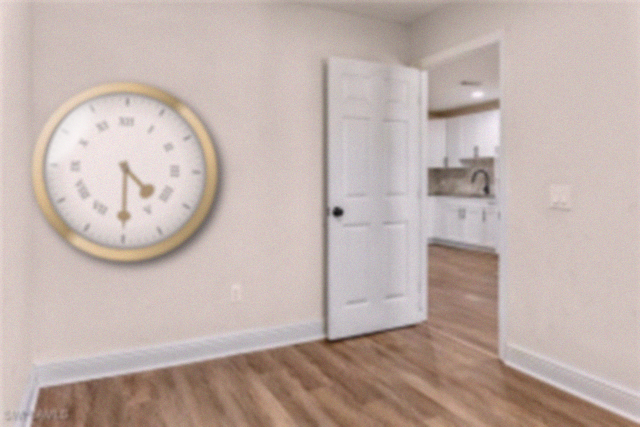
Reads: 4 h 30 min
